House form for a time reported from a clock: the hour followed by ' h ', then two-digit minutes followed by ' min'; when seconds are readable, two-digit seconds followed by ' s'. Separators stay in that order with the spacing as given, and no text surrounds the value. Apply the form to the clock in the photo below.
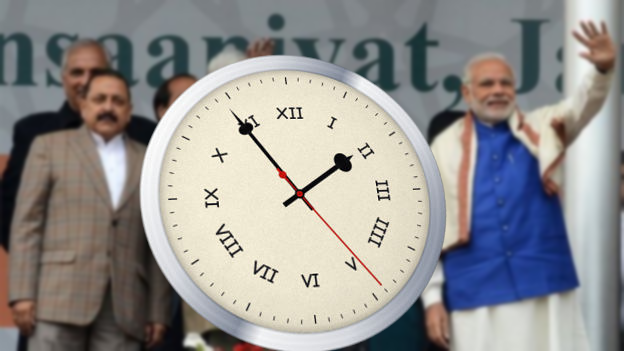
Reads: 1 h 54 min 24 s
